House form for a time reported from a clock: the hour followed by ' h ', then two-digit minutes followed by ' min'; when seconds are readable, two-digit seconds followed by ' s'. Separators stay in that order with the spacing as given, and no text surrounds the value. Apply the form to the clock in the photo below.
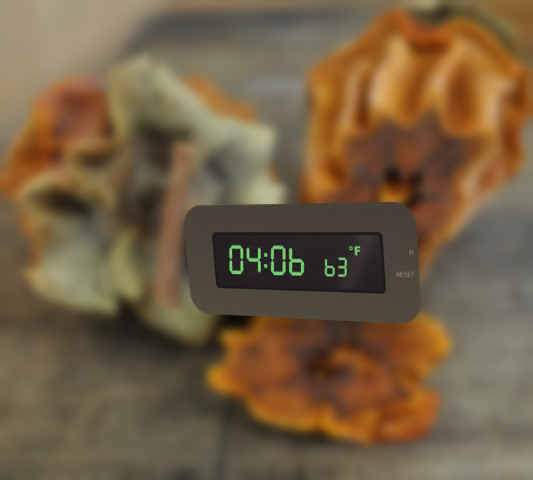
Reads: 4 h 06 min
